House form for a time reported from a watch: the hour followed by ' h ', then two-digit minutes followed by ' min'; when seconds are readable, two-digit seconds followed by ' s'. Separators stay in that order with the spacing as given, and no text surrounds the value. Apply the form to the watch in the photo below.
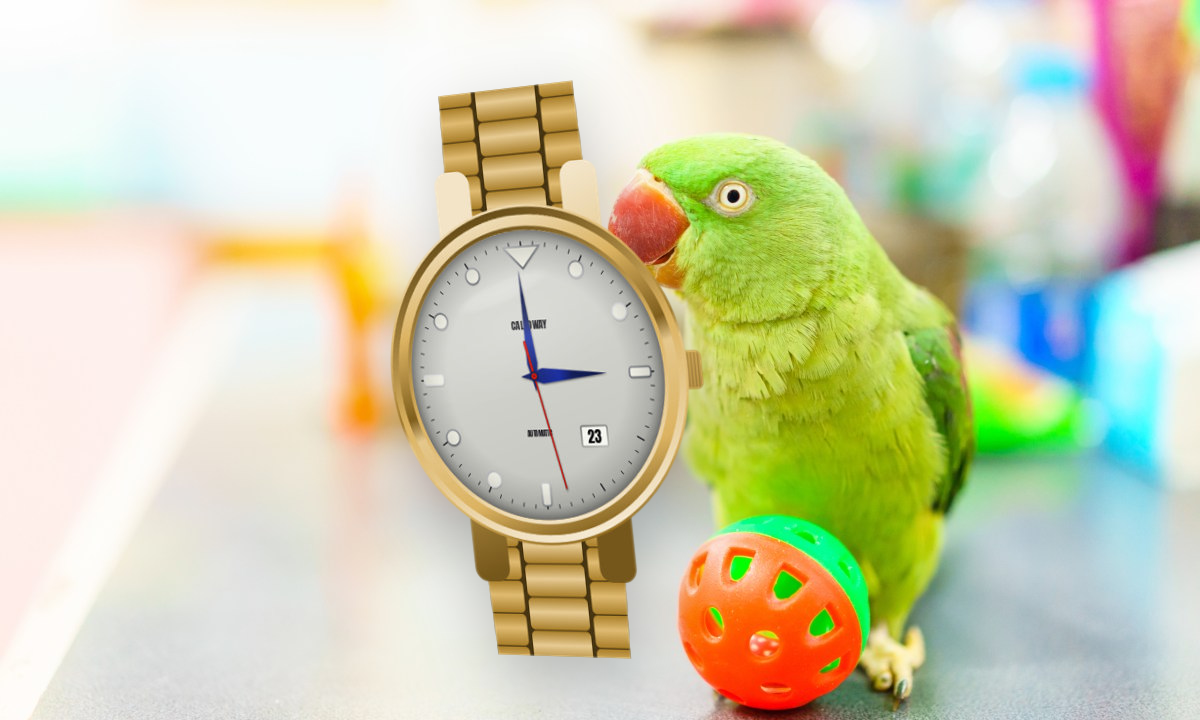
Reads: 2 h 59 min 28 s
